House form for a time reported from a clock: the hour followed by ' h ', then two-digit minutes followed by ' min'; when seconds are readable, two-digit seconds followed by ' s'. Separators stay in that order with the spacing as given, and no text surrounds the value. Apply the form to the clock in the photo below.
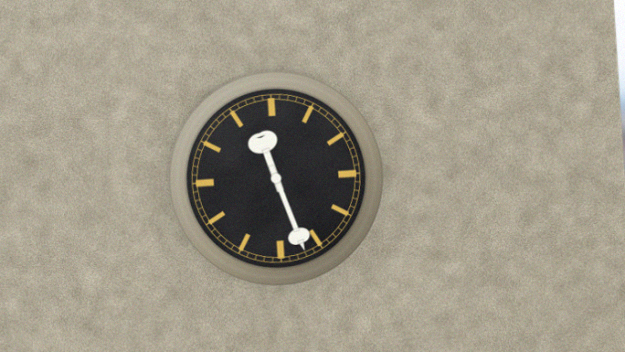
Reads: 11 h 27 min
